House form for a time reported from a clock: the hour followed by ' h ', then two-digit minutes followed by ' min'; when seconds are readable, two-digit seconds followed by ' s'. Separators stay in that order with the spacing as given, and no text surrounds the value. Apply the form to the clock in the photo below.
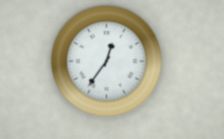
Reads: 12 h 36 min
